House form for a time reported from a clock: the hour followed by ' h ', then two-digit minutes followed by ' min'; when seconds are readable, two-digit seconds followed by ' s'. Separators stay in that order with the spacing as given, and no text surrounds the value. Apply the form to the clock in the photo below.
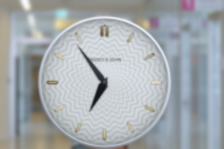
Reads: 6 h 54 min
